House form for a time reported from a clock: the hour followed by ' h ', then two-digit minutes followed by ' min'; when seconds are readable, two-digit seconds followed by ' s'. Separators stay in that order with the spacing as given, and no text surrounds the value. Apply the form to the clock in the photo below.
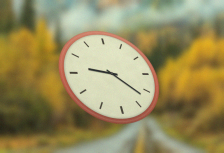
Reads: 9 h 22 min
